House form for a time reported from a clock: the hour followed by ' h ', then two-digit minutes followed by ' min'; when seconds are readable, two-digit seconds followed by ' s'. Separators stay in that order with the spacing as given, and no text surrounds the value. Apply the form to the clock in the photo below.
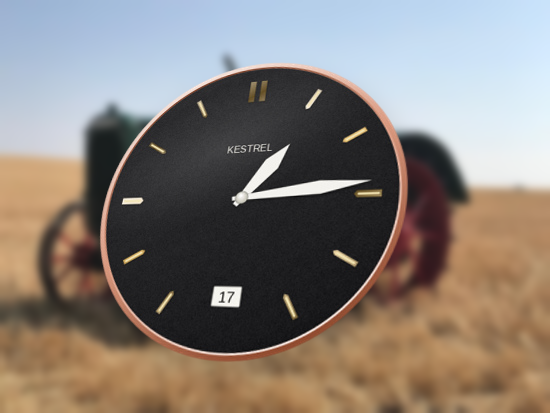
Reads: 1 h 14 min
